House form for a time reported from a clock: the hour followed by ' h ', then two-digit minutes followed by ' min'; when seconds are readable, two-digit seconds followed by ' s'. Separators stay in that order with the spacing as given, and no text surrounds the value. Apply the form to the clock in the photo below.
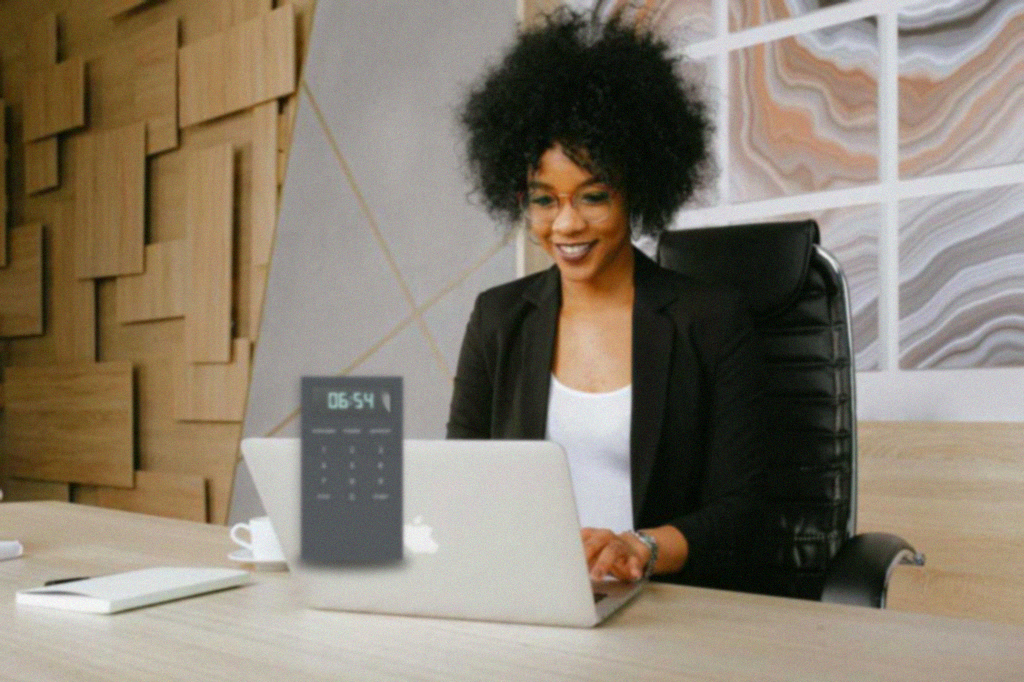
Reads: 6 h 54 min
